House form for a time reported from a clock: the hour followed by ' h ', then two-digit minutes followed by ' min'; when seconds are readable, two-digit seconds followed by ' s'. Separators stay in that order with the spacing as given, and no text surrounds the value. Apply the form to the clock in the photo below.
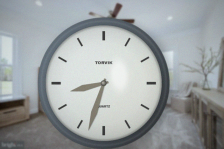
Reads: 8 h 33 min
